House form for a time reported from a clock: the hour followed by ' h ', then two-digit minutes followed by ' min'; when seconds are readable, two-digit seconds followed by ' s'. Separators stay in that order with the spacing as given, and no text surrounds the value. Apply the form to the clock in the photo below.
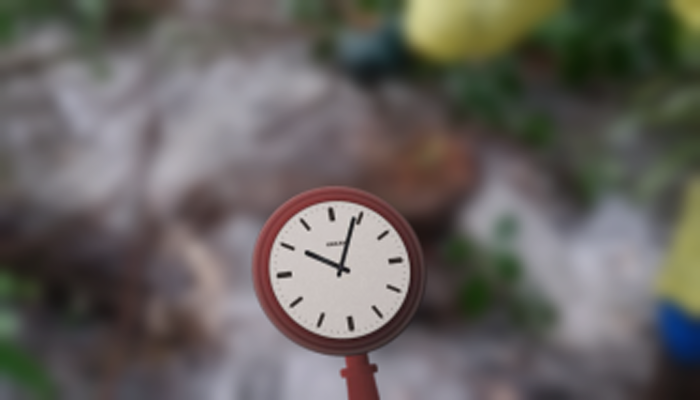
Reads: 10 h 04 min
